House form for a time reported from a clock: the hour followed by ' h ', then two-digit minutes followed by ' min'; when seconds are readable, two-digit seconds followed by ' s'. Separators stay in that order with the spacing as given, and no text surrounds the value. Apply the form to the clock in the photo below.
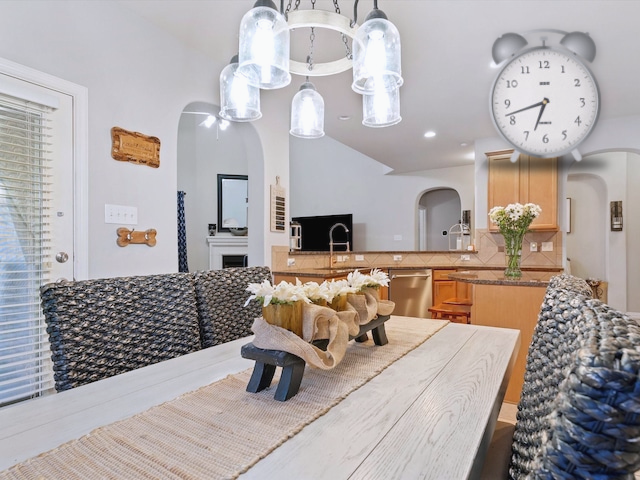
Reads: 6 h 42 min
